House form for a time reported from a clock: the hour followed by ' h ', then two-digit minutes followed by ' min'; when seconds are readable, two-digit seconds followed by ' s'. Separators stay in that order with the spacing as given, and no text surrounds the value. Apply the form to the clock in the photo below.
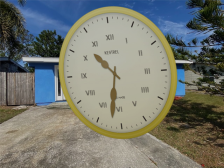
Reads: 10 h 32 min
